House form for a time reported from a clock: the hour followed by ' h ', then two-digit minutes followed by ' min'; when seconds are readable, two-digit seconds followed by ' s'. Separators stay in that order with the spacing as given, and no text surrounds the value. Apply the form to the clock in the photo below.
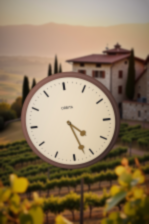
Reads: 4 h 27 min
